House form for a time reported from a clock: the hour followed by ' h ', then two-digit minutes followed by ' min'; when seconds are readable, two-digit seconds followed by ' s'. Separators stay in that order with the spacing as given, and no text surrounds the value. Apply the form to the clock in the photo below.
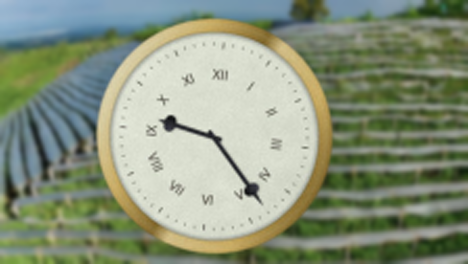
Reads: 9 h 23 min
